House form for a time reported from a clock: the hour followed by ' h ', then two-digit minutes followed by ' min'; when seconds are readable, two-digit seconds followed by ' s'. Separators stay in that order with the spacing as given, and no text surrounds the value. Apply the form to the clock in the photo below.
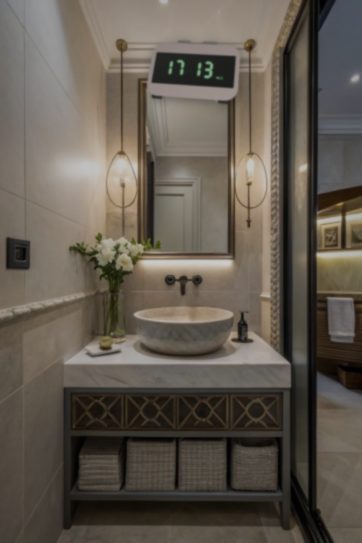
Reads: 17 h 13 min
